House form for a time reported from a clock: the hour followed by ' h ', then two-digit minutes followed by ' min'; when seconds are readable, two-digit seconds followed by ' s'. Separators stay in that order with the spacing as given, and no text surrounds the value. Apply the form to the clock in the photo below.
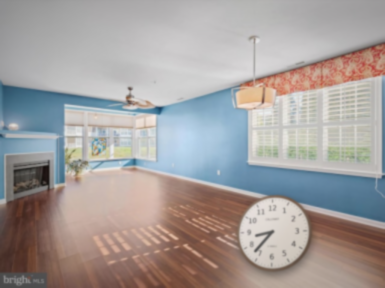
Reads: 8 h 37 min
